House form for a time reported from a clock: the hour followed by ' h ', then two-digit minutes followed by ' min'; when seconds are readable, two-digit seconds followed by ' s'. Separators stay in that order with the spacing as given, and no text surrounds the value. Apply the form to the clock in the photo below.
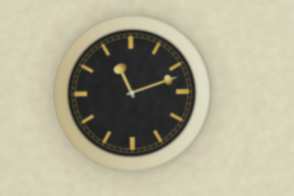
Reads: 11 h 12 min
